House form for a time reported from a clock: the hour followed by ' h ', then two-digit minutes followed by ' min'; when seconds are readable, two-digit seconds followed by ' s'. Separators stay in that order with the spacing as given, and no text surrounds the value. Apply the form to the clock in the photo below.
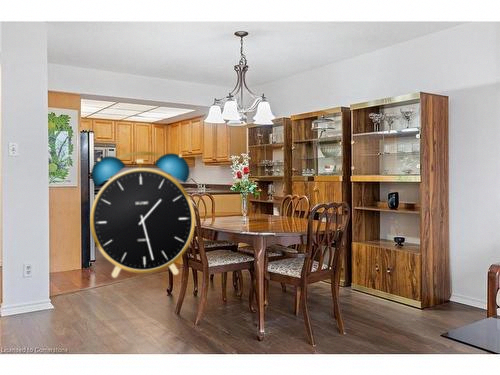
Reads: 1 h 28 min
